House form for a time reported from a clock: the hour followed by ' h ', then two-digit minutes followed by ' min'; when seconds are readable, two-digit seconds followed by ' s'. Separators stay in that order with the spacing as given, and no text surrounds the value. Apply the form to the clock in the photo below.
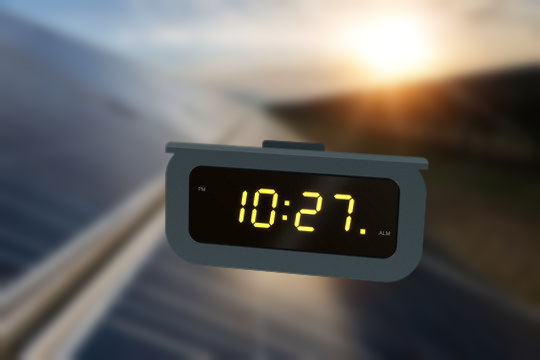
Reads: 10 h 27 min
